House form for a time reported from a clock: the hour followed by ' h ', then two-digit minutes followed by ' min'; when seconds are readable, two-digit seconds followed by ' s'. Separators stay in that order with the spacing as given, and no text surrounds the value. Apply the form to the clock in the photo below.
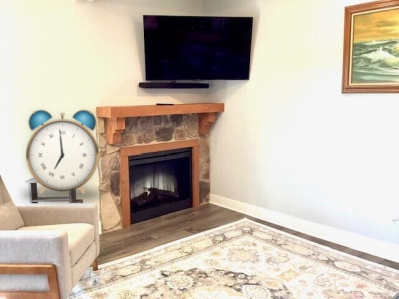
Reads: 6 h 59 min
